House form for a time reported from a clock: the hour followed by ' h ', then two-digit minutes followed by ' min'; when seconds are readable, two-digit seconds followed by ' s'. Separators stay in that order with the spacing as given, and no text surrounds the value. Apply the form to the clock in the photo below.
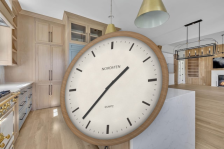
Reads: 1 h 37 min
